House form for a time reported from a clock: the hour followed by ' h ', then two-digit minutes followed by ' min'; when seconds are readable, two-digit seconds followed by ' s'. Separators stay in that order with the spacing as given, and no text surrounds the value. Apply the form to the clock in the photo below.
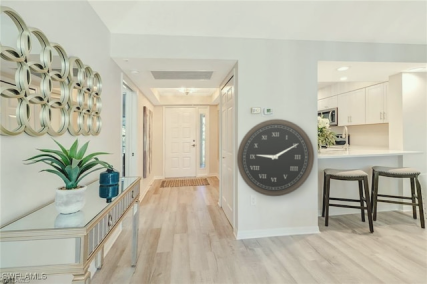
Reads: 9 h 10 min
